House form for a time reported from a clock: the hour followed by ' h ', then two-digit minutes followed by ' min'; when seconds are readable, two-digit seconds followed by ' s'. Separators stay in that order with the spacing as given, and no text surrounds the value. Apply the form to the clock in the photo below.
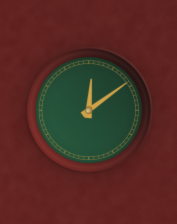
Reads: 12 h 09 min
